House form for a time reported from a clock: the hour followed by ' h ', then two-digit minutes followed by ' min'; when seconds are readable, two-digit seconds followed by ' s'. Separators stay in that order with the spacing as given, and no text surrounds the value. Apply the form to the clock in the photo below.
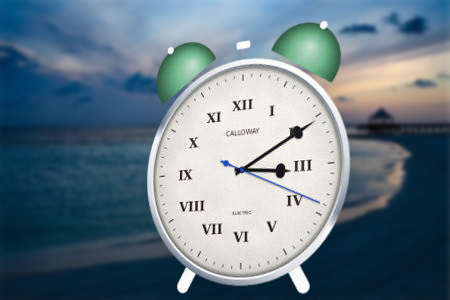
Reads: 3 h 10 min 19 s
